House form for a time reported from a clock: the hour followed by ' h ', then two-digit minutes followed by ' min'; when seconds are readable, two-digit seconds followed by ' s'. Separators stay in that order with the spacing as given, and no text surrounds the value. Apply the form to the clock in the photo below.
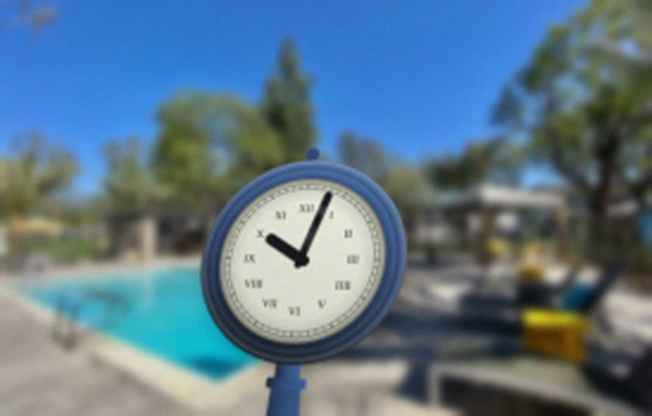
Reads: 10 h 03 min
